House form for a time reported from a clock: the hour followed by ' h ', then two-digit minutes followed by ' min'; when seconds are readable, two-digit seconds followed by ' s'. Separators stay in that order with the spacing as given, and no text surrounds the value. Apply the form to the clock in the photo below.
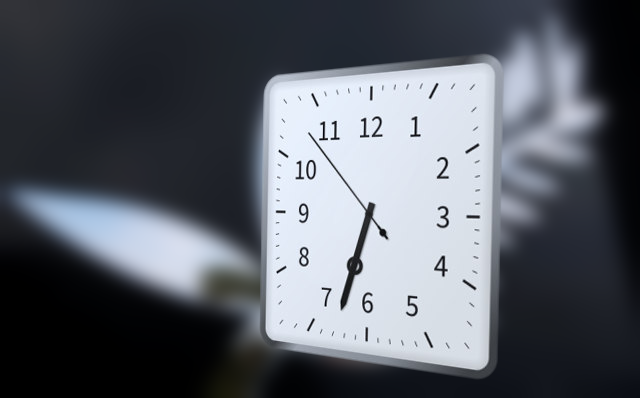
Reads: 6 h 32 min 53 s
